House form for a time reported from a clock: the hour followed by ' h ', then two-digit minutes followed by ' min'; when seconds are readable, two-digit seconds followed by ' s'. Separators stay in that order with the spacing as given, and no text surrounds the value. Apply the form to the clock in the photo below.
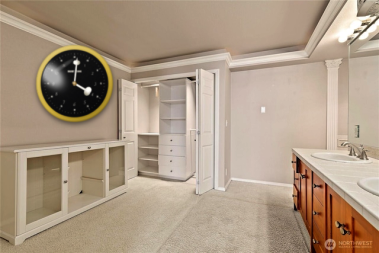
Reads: 4 h 01 min
